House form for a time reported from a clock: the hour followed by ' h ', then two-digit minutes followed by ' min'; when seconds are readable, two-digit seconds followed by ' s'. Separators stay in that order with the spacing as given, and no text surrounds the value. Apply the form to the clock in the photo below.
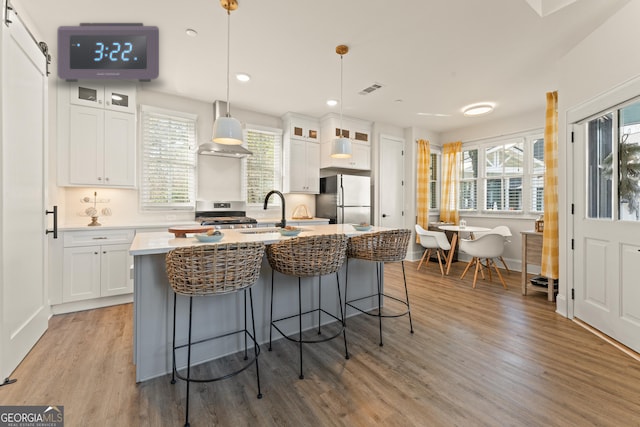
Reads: 3 h 22 min
